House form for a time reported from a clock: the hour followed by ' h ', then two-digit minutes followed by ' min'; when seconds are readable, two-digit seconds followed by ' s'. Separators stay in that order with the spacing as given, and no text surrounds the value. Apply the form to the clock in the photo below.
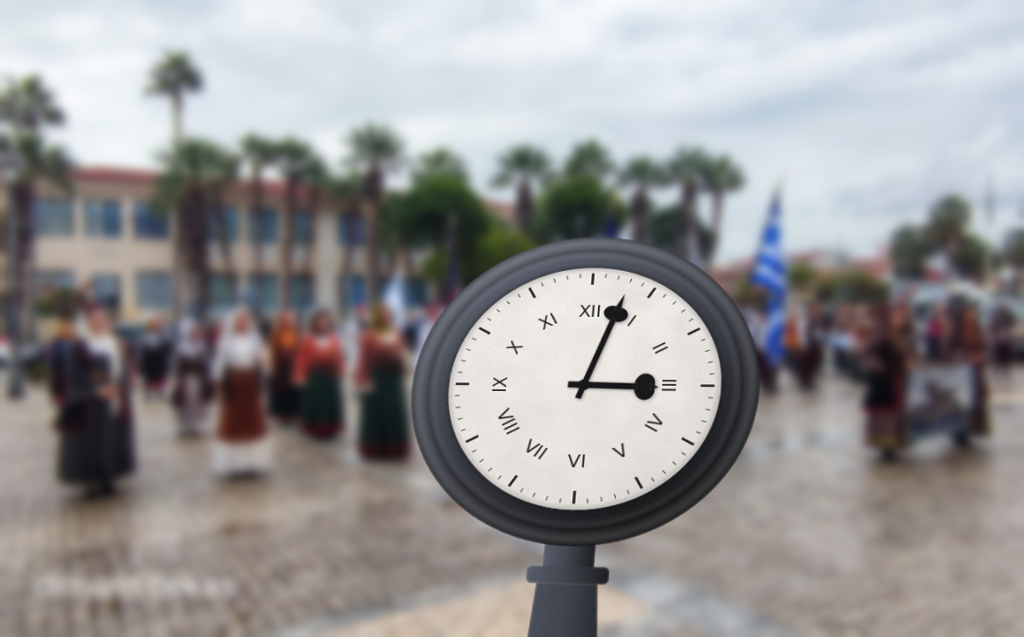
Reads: 3 h 03 min
